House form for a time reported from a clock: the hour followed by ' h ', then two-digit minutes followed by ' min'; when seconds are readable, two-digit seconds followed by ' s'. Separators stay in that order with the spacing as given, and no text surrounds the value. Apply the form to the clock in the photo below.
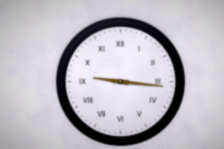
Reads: 9 h 16 min
